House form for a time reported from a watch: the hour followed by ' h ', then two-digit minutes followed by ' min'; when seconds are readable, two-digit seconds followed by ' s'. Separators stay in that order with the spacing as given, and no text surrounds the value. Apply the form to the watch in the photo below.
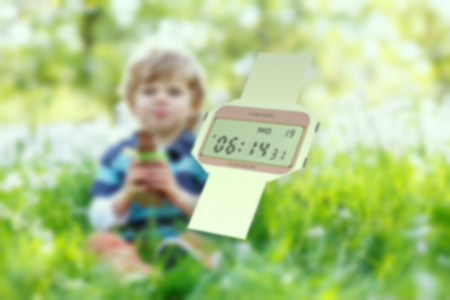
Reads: 6 h 14 min 31 s
